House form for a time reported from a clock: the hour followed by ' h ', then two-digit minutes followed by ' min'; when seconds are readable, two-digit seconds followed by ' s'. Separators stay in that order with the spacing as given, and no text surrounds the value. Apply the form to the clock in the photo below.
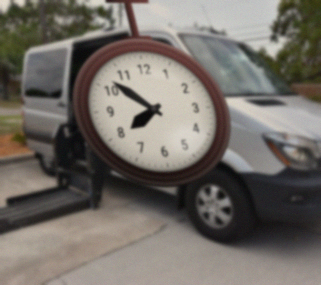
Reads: 7 h 52 min
